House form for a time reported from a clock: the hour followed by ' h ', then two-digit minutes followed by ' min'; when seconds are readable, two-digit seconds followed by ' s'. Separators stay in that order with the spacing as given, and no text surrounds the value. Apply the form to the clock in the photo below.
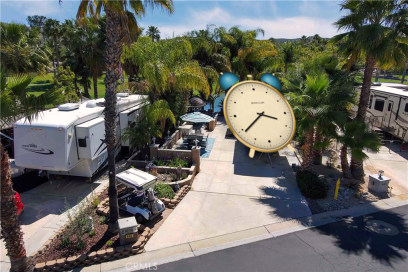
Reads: 3 h 39 min
